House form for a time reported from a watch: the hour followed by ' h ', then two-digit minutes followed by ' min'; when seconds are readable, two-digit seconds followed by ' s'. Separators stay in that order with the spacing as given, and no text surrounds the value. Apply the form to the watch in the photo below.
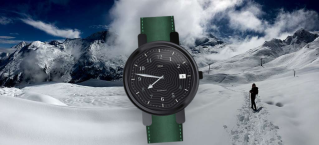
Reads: 7 h 47 min
